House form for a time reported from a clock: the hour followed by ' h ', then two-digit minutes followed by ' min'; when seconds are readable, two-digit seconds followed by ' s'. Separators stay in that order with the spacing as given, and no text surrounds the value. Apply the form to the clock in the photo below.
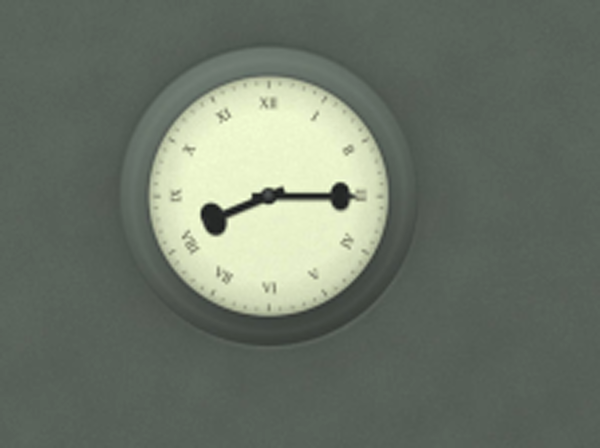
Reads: 8 h 15 min
